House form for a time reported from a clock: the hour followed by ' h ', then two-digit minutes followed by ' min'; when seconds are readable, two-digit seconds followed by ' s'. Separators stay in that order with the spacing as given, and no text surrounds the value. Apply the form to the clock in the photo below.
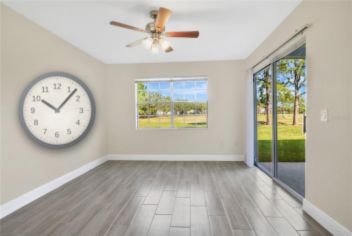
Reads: 10 h 07 min
